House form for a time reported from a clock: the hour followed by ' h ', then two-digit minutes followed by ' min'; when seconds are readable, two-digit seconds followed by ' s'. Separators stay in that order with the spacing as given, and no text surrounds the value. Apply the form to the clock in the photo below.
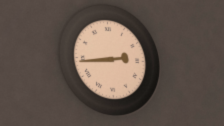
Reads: 2 h 44 min
